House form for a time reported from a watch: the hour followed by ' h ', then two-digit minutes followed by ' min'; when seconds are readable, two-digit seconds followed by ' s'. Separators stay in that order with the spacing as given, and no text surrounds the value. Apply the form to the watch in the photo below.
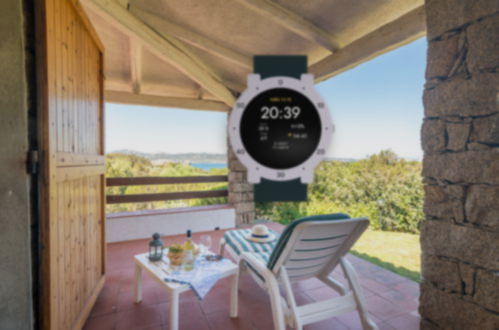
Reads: 20 h 39 min
